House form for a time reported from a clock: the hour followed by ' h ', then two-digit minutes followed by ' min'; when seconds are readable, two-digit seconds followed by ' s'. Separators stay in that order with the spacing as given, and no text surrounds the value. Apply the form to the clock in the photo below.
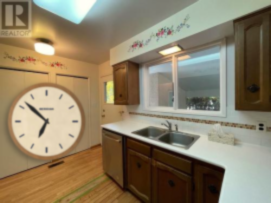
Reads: 6 h 52 min
